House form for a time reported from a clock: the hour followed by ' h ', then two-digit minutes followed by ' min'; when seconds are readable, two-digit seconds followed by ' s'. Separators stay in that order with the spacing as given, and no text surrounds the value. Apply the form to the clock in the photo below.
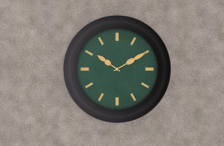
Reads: 10 h 10 min
